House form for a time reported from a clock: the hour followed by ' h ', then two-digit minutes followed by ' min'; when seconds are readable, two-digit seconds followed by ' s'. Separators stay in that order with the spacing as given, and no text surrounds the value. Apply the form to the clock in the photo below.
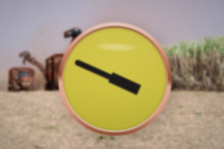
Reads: 3 h 49 min
